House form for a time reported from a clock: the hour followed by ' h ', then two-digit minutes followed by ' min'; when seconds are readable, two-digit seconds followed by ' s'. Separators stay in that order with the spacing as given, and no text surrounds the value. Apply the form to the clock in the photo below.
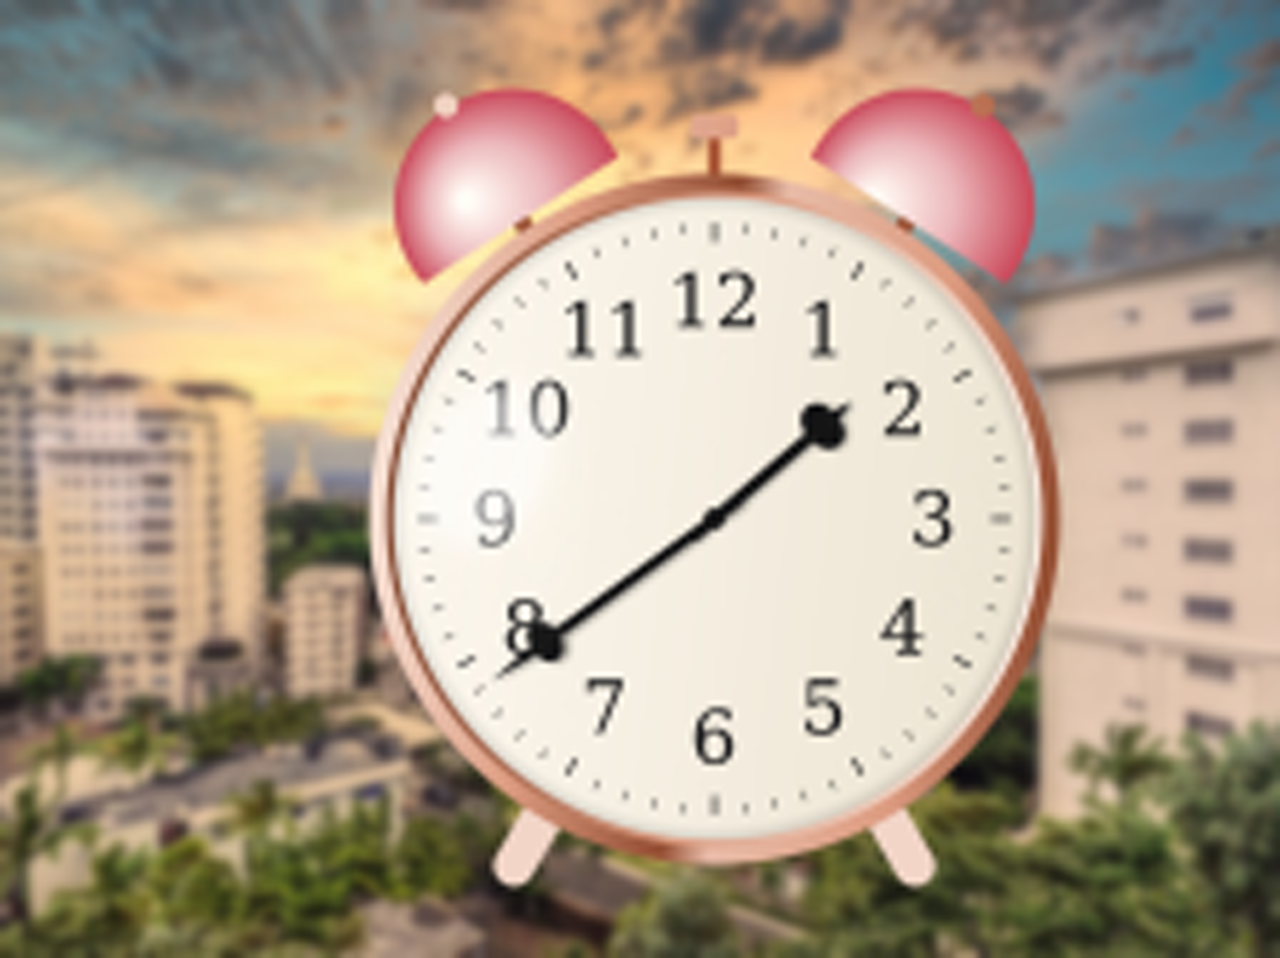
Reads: 1 h 39 min
